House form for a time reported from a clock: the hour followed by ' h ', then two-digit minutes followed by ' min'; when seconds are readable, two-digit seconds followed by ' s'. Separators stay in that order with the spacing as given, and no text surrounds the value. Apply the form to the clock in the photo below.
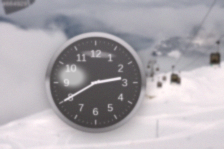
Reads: 2 h 40 min
